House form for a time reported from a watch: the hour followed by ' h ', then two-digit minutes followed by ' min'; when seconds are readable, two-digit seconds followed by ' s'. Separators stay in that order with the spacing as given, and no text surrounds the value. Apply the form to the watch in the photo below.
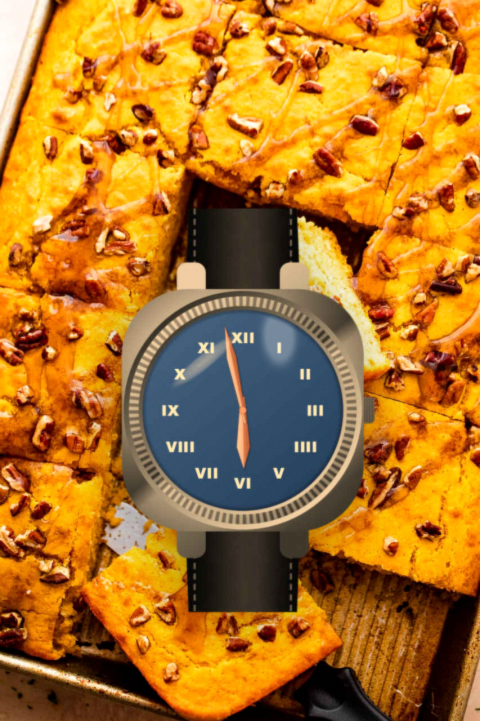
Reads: 5 h 58 min
